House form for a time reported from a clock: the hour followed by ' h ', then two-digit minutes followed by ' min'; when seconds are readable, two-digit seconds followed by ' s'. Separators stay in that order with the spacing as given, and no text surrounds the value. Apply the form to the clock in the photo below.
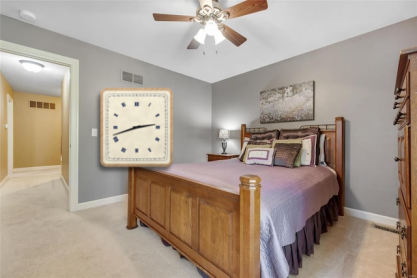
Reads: 2 h 42 min
